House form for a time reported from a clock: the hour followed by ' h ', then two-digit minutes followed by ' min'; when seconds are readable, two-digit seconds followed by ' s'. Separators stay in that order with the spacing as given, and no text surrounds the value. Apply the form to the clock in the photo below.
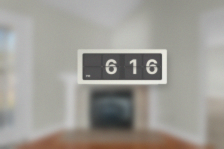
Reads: 6 h 16 min
